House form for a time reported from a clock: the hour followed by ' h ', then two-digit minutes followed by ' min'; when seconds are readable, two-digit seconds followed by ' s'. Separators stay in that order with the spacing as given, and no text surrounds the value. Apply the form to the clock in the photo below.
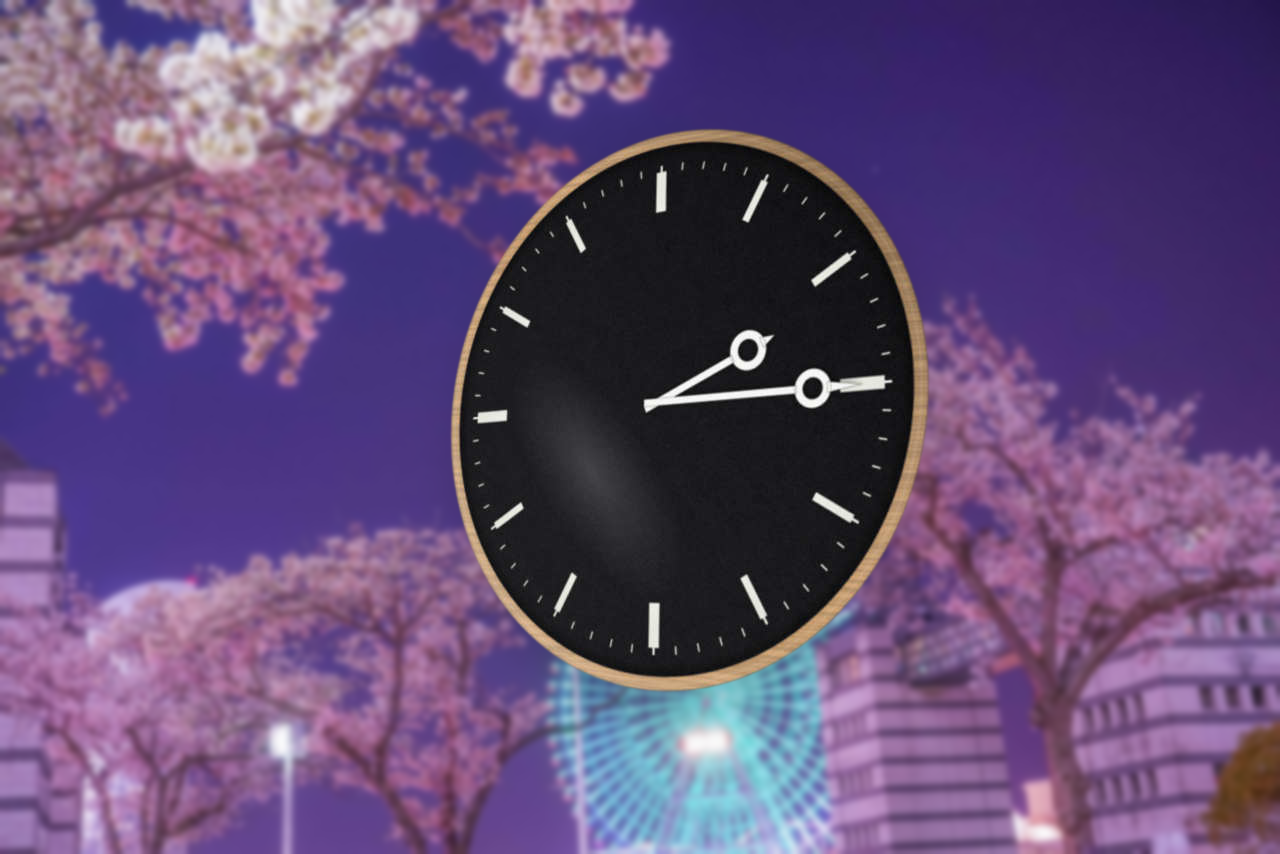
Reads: 2 h 15 min
